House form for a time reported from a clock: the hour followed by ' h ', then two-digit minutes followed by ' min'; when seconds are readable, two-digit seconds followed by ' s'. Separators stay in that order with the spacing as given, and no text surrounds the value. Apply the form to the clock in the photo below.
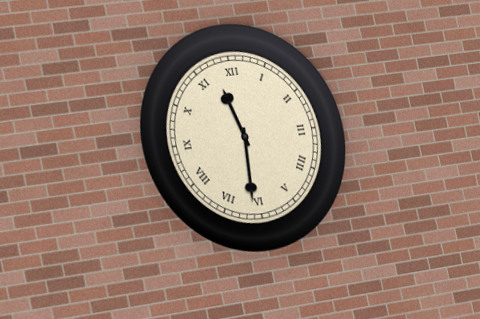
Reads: 11 h 31 min
